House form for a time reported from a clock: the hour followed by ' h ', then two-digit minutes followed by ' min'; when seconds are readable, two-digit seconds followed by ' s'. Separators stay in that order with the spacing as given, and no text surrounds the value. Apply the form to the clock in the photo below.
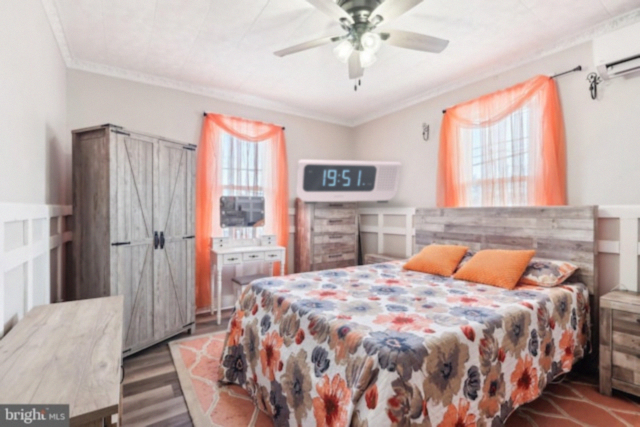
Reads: 19 h 51 min
